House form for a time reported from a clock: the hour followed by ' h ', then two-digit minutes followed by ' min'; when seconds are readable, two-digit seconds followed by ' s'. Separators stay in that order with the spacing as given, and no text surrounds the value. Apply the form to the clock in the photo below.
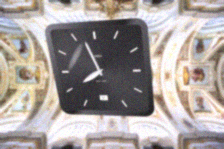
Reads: 7 h 57 min
